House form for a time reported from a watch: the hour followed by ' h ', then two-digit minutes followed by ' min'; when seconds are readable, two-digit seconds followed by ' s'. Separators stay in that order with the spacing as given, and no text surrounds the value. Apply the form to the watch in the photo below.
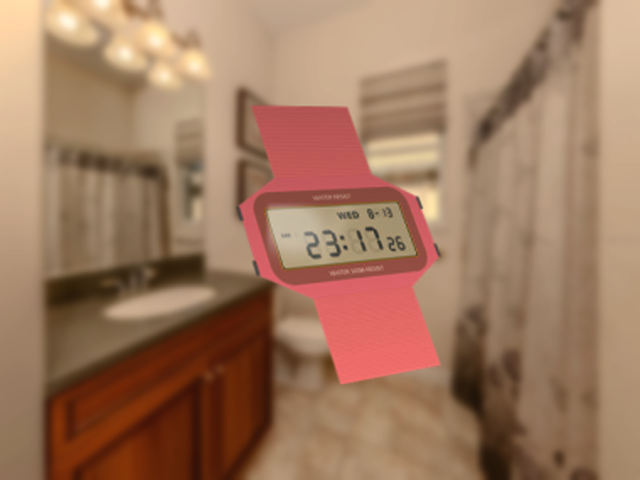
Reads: 23 h 17 min 26 s
